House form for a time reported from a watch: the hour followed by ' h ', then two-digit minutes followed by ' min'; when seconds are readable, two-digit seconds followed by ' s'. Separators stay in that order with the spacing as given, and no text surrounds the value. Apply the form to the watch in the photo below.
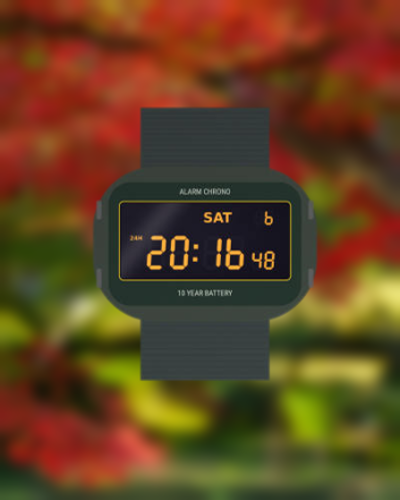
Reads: 20 h 16 min 48 s
